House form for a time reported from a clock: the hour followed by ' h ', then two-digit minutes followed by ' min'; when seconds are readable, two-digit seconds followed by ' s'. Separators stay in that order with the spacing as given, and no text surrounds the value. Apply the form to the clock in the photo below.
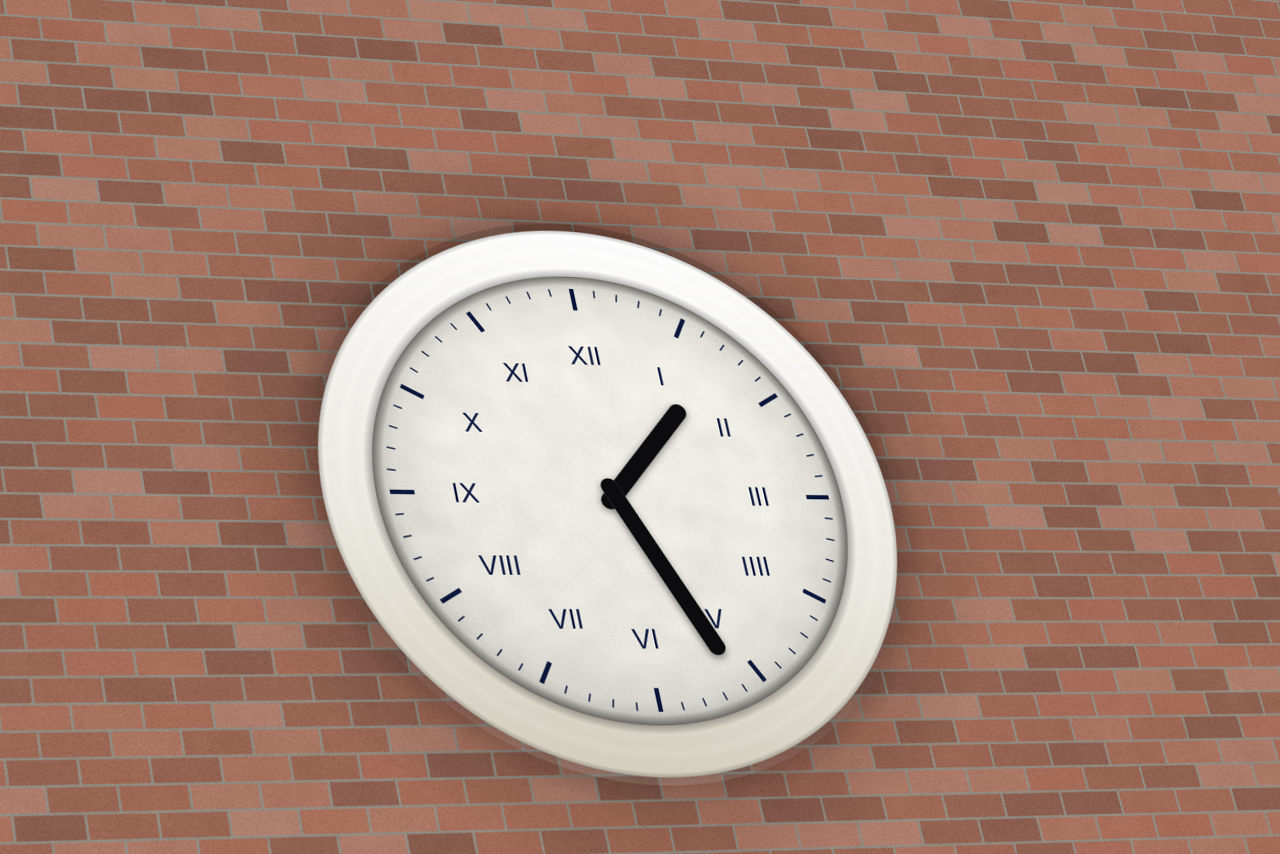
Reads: 1 h 26 min
